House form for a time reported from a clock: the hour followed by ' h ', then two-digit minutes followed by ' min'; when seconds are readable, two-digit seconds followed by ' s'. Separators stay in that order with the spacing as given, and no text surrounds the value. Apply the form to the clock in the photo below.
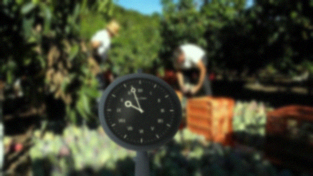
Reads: 9 h 57 min
